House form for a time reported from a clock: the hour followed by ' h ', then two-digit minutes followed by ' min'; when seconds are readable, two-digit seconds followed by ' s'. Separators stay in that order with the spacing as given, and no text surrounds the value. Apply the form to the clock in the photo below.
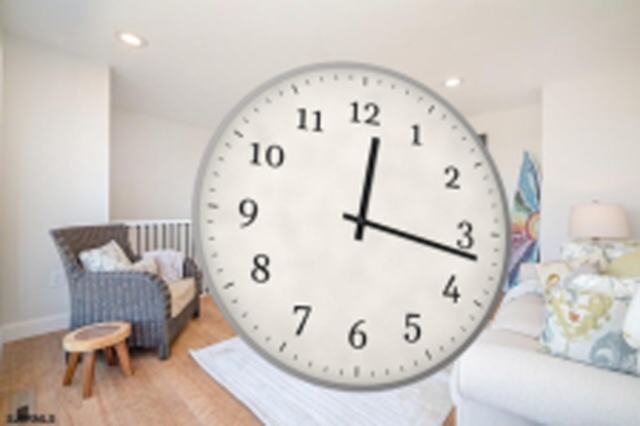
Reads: 12 h 17 min
